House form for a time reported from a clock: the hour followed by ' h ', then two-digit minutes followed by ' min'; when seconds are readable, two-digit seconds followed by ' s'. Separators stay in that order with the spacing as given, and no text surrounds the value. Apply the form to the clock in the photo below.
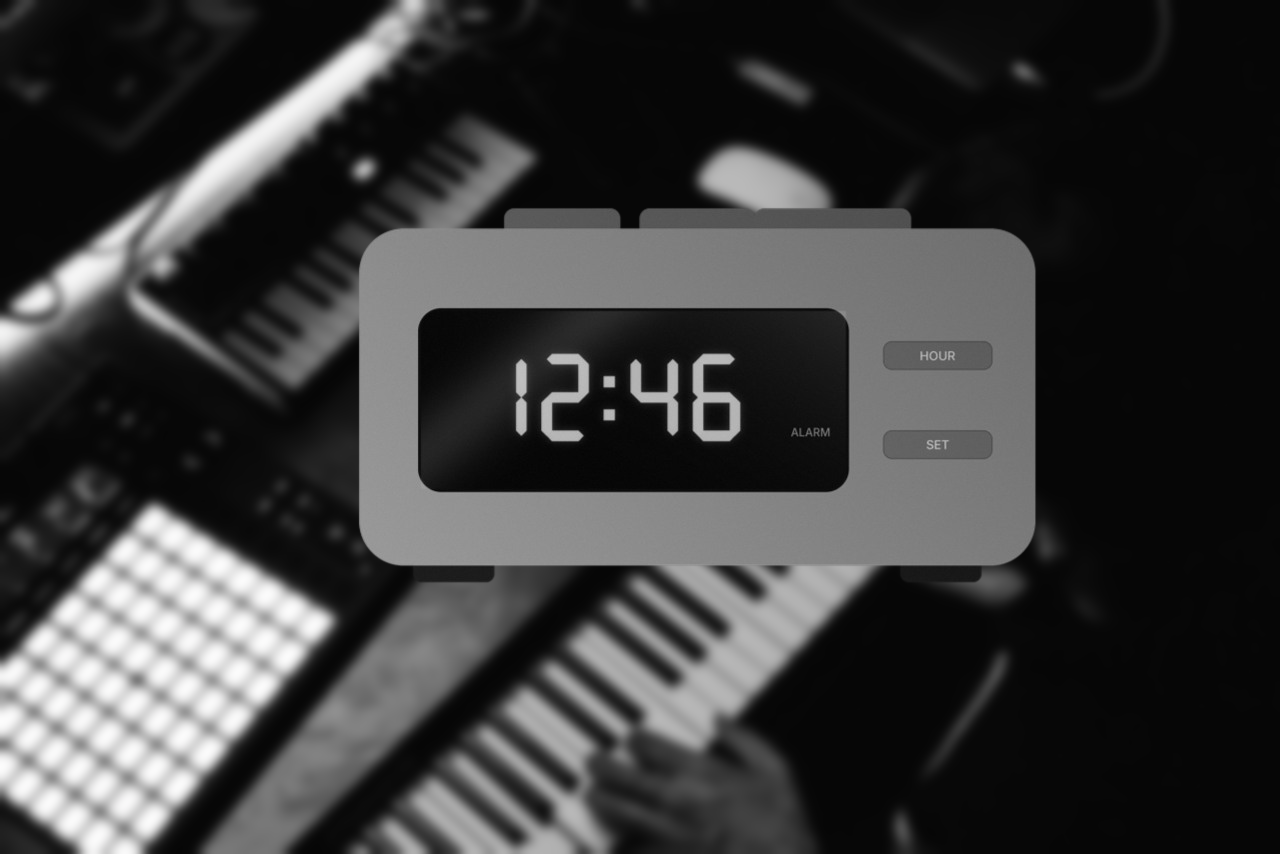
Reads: 12 h 46 min
